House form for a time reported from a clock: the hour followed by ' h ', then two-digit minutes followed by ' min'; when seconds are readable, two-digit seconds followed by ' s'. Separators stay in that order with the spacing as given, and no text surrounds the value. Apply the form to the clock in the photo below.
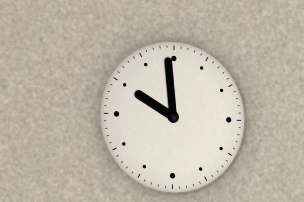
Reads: 9 h 59 min
